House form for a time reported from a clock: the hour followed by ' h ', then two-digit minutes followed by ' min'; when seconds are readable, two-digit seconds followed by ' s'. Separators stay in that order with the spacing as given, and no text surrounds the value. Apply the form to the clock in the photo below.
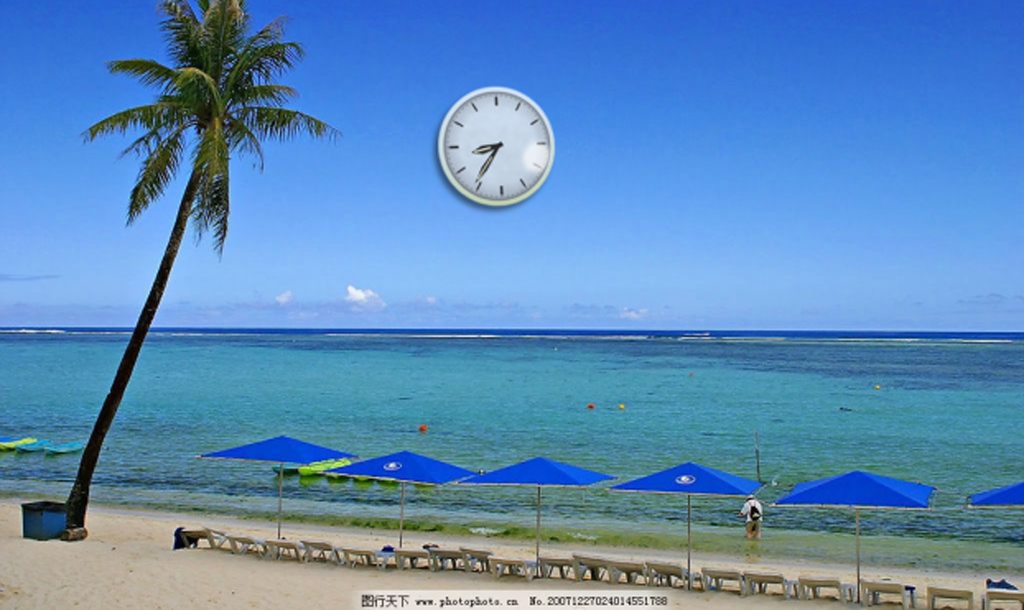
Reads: 8 h 36 min
